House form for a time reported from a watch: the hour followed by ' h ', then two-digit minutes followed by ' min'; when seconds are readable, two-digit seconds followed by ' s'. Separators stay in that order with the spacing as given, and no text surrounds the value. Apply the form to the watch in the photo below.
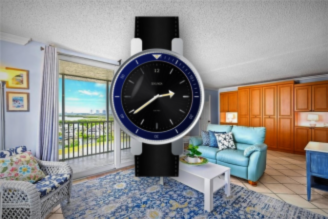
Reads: 2 h 39 min
